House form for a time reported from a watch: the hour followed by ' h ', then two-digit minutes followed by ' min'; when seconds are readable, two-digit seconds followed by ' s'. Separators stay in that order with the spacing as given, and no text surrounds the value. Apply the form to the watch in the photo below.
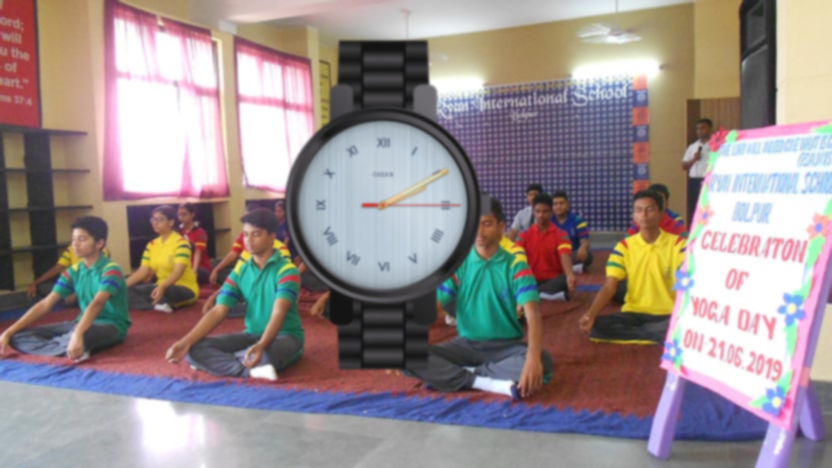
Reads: 2 h 10 min 15 s
